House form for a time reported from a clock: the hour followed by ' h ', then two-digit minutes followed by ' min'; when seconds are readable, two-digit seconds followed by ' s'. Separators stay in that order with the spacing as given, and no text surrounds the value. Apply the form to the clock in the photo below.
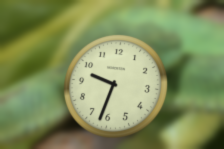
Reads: 9 h 32 min
